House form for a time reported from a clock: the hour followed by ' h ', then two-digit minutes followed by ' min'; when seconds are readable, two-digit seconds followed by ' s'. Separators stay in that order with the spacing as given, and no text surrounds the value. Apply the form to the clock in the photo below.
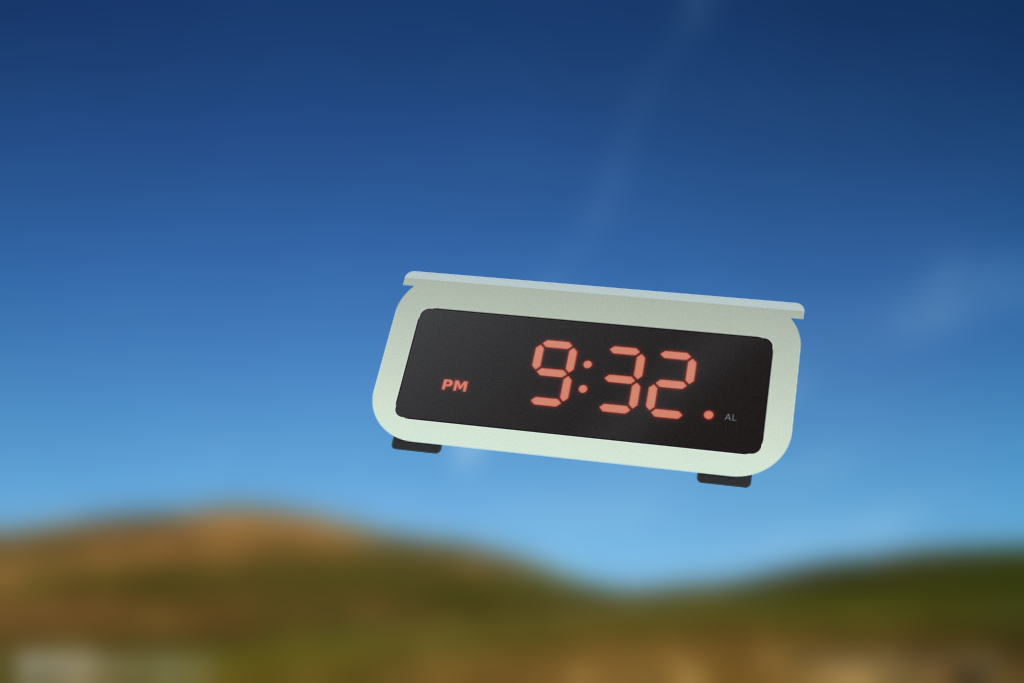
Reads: 9 h 32 min
